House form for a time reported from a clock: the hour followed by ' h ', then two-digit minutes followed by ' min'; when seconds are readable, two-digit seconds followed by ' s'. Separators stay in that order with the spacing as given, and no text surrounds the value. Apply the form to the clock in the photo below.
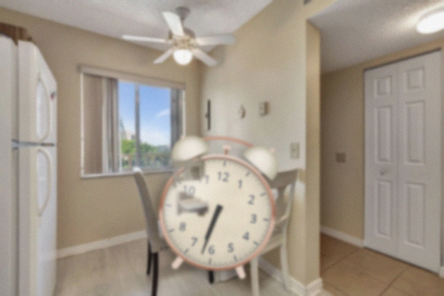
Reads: 6 h 32 min
